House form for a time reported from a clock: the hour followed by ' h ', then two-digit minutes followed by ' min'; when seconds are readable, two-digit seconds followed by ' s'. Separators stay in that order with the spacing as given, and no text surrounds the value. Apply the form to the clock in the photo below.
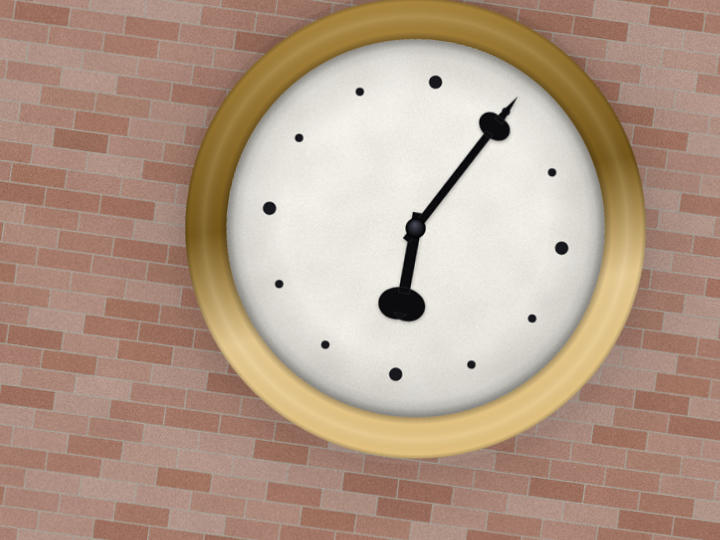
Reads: 6 h 05 min
